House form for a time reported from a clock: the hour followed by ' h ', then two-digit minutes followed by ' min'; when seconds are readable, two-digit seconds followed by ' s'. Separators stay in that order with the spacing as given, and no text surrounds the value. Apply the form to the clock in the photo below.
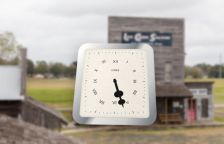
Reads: 5 h 27 min
